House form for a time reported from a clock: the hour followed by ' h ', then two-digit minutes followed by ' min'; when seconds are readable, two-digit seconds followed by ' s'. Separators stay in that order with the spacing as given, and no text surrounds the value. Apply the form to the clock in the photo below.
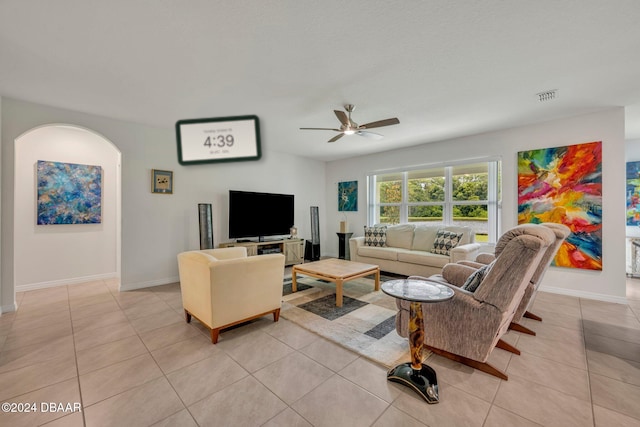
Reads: 4 h 39 min
